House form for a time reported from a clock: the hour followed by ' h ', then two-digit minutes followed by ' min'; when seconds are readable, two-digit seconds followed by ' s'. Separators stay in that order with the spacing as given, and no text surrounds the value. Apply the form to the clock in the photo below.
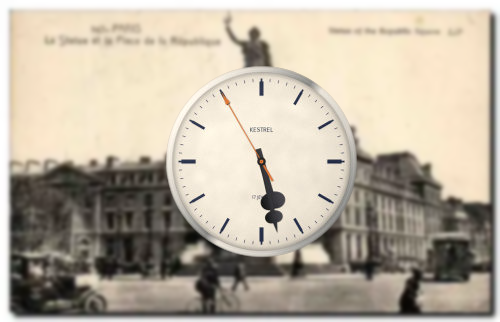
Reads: 5 h 27 min 55 s
